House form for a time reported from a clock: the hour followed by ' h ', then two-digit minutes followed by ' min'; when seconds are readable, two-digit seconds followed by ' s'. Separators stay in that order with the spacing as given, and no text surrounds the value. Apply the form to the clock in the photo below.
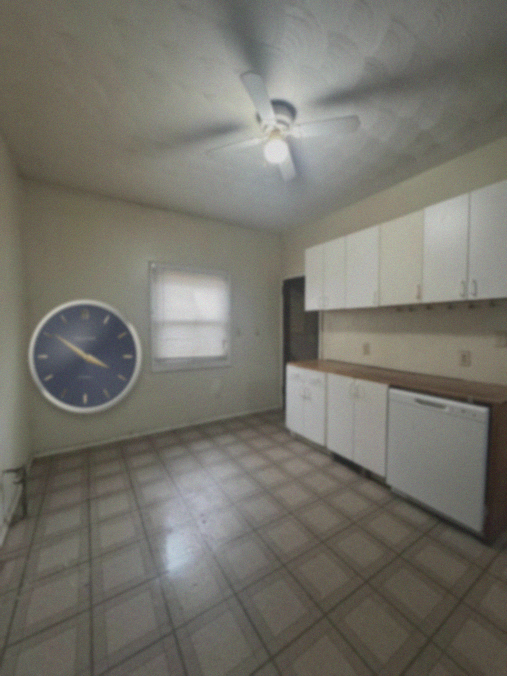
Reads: 3 h 51 min
